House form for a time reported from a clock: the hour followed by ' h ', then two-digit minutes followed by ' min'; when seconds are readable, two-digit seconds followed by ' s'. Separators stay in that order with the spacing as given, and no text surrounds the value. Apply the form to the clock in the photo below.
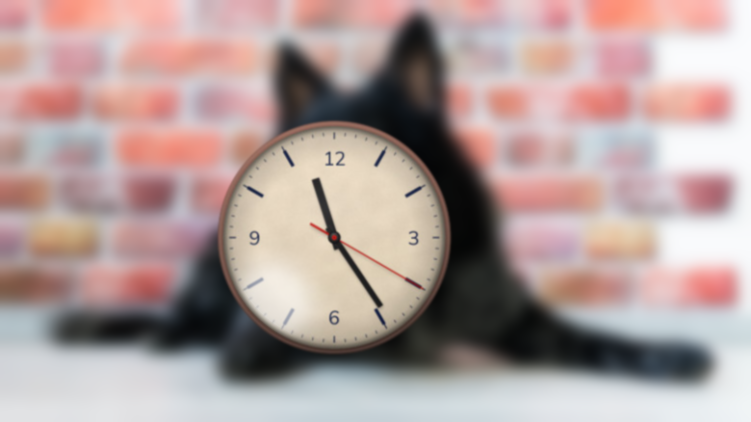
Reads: 11 h 24 min 20 s
